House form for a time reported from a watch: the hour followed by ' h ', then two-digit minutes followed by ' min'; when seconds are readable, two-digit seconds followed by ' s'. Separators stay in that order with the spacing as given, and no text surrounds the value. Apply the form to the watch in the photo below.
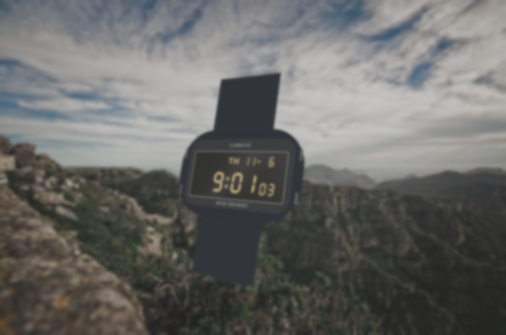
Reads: 9 h 01 min
